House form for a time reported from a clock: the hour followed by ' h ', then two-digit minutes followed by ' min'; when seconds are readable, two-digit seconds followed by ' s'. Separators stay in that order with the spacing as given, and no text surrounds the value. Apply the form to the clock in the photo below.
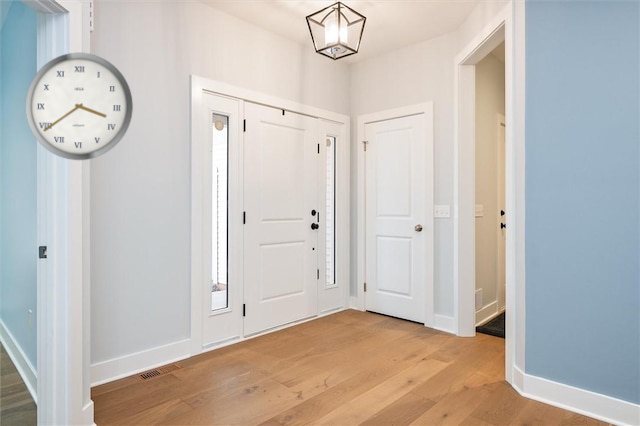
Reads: 3 h 39 min
